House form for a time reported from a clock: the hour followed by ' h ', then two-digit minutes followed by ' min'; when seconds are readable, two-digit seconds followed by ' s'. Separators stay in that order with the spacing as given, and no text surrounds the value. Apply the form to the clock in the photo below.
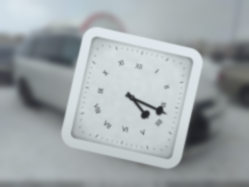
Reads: 4 h 17 min
